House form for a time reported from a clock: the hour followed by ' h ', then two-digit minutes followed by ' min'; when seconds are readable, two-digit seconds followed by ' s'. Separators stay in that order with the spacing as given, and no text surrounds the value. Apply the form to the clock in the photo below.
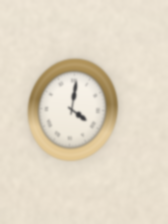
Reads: 4 h 01 min
